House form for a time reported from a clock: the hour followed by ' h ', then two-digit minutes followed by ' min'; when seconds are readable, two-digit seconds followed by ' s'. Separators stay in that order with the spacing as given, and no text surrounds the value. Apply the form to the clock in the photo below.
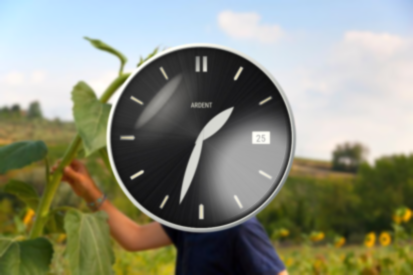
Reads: 1 h 33 min
